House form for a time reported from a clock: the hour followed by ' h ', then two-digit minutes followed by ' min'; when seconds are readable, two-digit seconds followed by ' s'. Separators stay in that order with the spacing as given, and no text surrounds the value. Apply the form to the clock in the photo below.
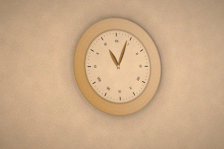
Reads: 11 h 04 min
